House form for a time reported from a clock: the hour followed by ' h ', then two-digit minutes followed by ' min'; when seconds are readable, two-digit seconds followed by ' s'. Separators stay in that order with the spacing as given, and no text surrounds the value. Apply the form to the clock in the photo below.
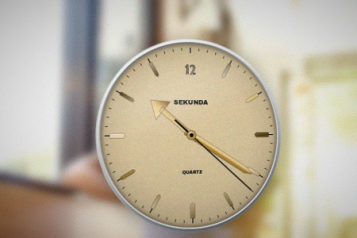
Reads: 10 h 20 min 22 s
